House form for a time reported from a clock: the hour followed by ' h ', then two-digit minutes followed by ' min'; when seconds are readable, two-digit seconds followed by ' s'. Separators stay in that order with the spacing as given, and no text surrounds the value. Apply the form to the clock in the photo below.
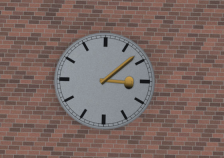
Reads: 3 h 08 min
